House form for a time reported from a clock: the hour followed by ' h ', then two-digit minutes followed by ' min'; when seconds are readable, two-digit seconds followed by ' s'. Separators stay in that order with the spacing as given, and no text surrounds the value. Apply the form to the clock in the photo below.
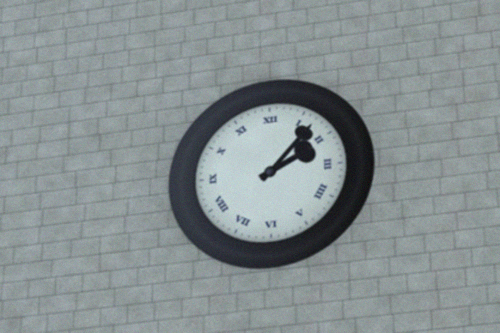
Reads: 2 h 07 min
